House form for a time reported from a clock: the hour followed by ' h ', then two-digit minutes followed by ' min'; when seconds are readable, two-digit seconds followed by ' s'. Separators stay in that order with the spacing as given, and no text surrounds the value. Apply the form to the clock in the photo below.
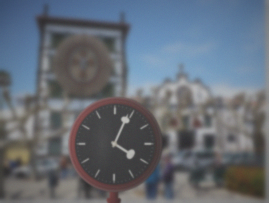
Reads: 4 h 04 min
